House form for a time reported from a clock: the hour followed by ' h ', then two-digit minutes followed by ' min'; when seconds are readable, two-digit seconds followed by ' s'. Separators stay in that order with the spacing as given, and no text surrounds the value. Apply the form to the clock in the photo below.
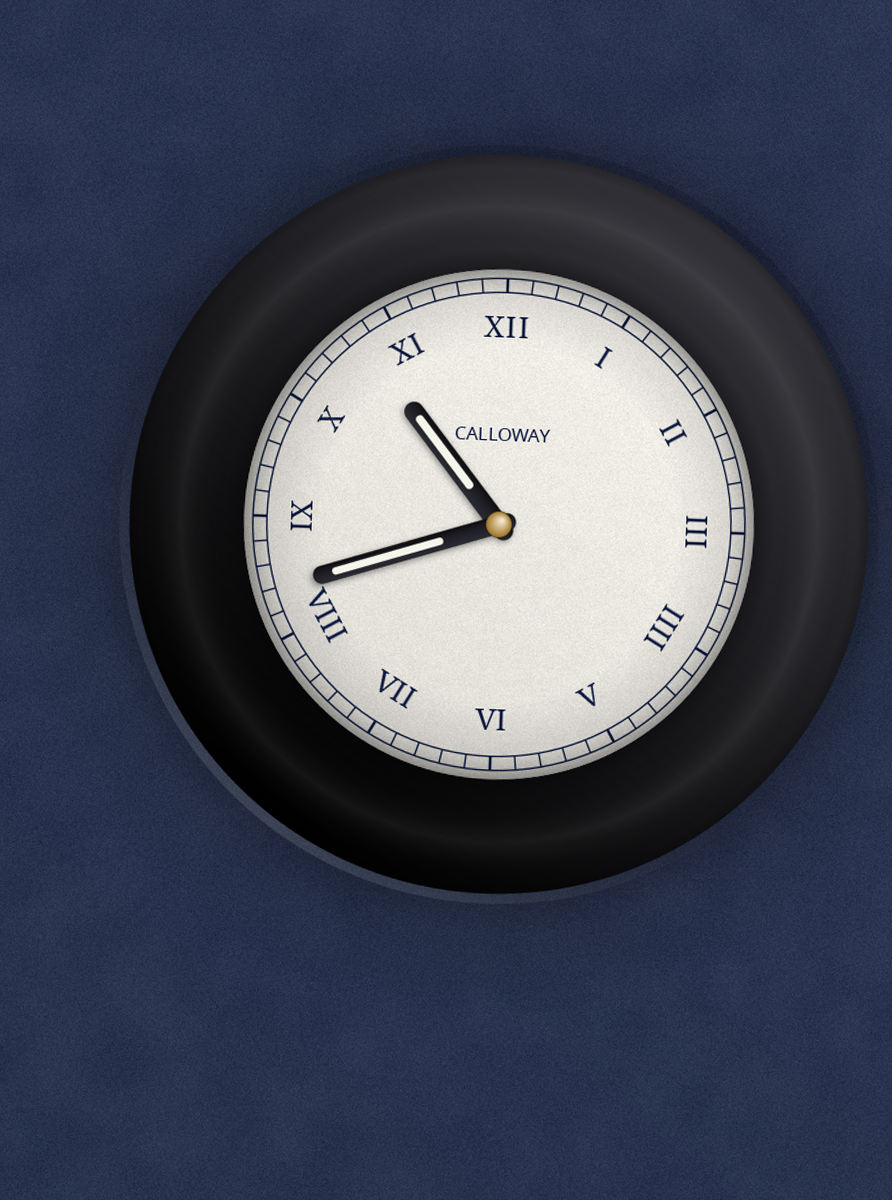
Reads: 10 h 42 min
